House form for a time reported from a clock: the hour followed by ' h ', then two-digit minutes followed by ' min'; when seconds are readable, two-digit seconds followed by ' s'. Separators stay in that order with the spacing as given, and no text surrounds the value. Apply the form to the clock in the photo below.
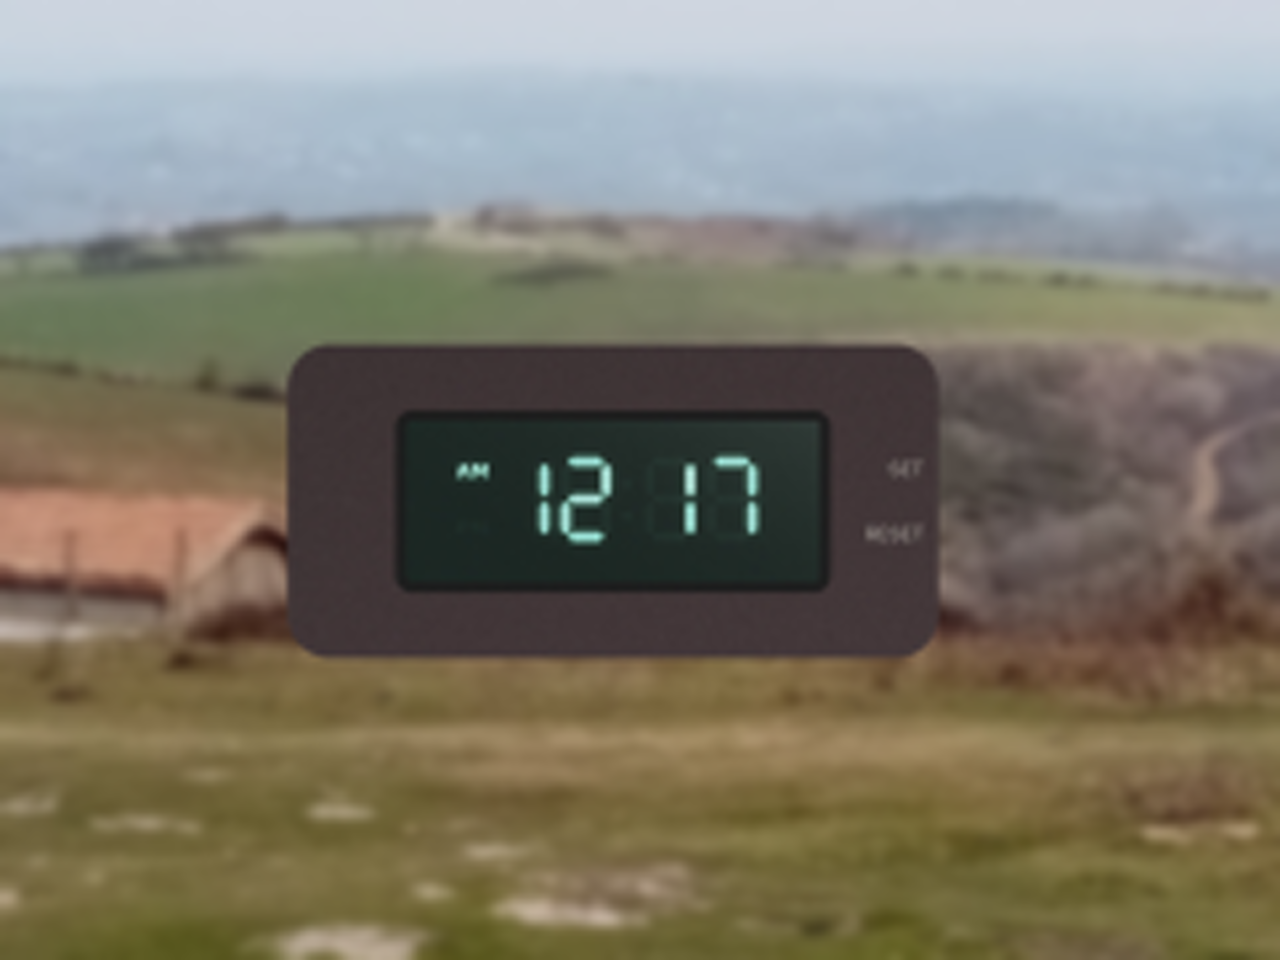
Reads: 12 h 17 min
